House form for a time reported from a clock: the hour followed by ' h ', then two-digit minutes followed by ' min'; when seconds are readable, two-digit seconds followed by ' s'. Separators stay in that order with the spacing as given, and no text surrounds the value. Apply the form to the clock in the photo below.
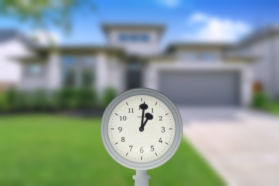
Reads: 1 h 01 min
